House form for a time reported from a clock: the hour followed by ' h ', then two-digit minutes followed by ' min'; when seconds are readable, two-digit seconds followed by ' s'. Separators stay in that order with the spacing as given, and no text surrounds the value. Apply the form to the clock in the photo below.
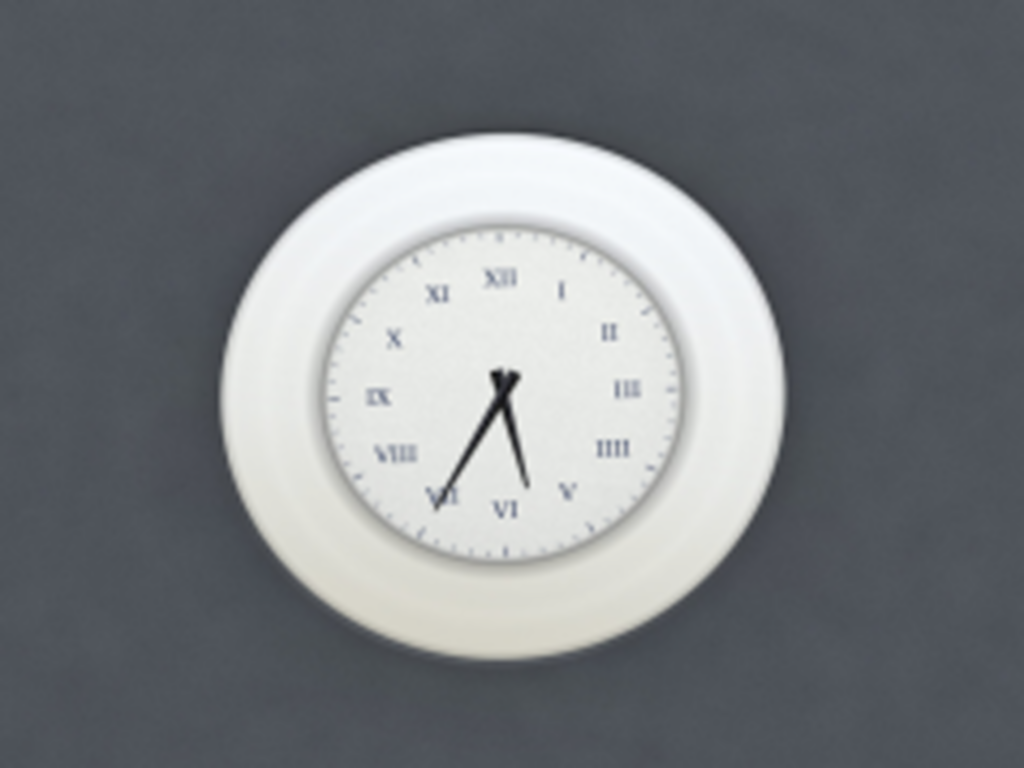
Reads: 5 h 35 min
